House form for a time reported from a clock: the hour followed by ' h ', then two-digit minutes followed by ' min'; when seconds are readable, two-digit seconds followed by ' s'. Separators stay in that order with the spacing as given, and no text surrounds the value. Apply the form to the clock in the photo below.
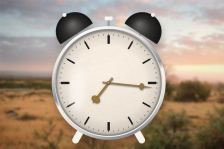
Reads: 7 h 16 min
